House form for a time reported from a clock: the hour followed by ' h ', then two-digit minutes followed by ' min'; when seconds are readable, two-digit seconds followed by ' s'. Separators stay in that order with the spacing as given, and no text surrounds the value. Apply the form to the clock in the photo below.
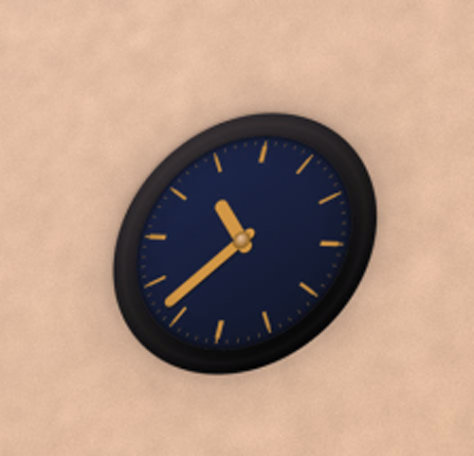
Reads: 10 h 37 min
